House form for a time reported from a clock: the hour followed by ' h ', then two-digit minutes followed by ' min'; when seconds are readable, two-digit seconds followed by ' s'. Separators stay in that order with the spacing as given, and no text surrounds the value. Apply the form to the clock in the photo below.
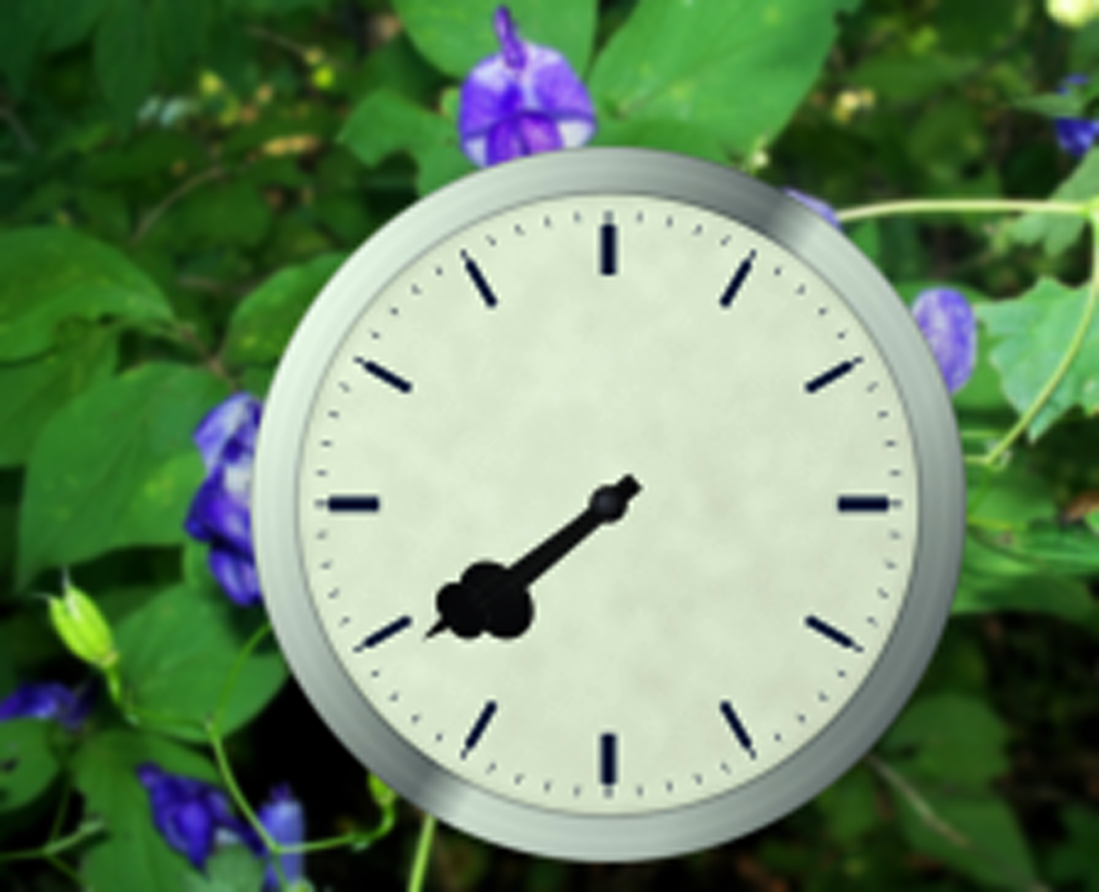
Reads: 7 h 39 min
